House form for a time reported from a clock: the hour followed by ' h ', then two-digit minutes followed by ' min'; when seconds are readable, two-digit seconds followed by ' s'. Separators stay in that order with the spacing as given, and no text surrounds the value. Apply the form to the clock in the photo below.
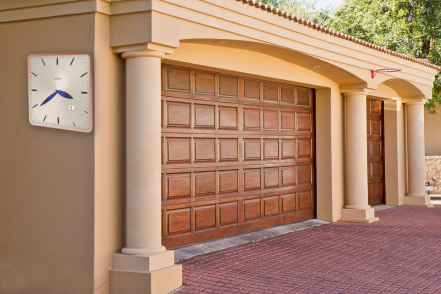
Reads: 3 h 39 min
